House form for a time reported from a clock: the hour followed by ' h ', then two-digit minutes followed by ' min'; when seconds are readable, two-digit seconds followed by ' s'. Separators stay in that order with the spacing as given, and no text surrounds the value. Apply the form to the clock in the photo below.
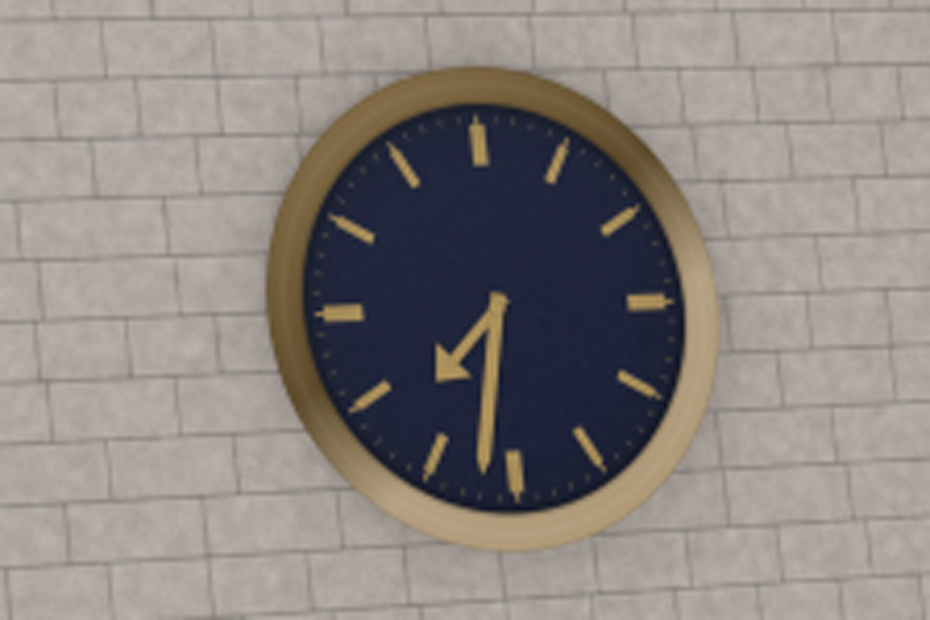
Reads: 7 h 32 min
